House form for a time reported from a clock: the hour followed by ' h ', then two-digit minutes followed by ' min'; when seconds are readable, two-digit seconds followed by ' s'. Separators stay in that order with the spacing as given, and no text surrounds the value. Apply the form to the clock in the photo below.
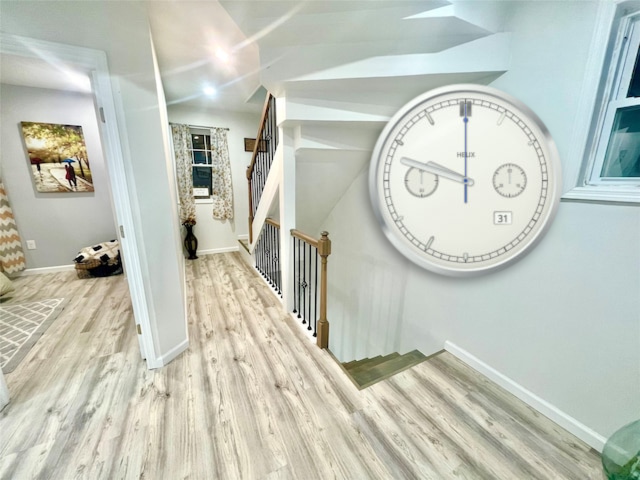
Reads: 9 h 48 min
